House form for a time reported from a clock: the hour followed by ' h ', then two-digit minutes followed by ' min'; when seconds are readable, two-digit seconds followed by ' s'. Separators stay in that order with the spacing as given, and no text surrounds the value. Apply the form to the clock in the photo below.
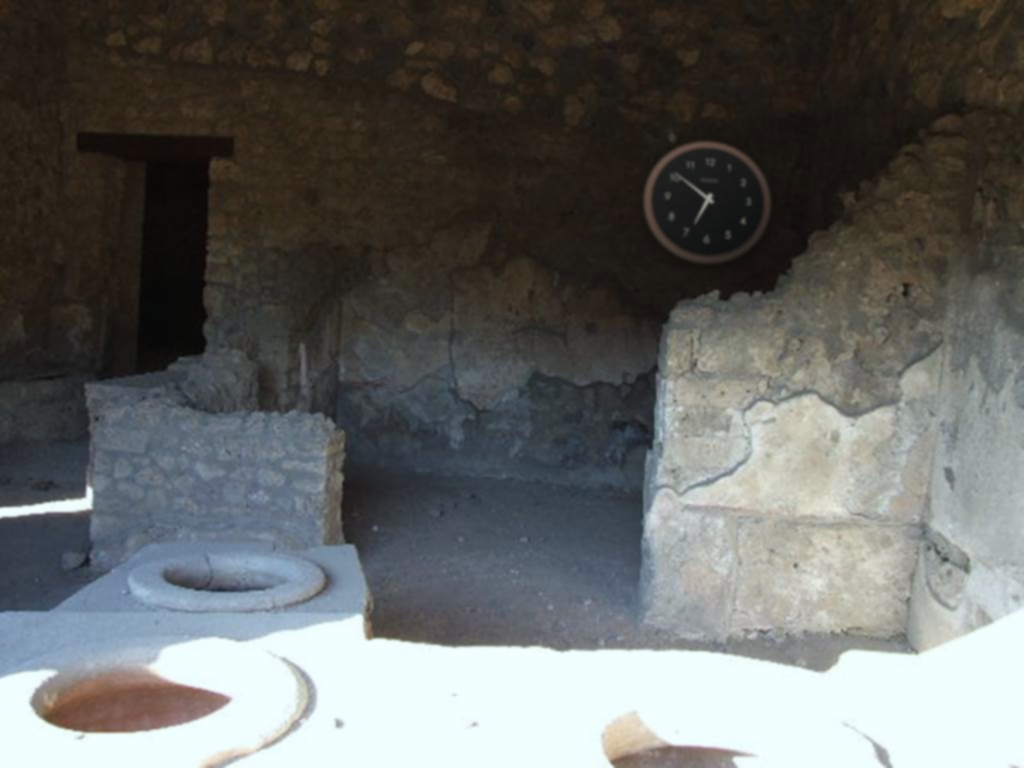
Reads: 6 h 51 min
